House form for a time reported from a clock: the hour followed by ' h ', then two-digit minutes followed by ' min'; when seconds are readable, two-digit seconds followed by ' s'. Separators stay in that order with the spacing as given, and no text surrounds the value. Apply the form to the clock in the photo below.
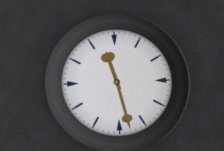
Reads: 11 h 28 min
